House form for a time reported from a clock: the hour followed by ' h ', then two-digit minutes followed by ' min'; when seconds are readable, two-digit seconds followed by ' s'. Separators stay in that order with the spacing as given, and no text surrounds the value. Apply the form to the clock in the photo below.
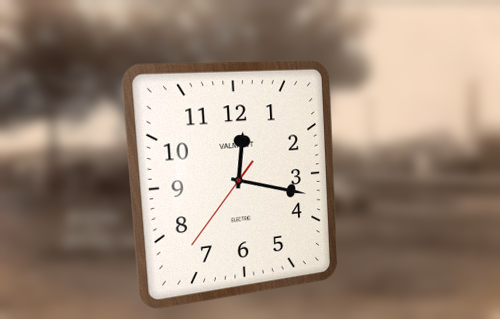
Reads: 12 h 17 min 37 s
